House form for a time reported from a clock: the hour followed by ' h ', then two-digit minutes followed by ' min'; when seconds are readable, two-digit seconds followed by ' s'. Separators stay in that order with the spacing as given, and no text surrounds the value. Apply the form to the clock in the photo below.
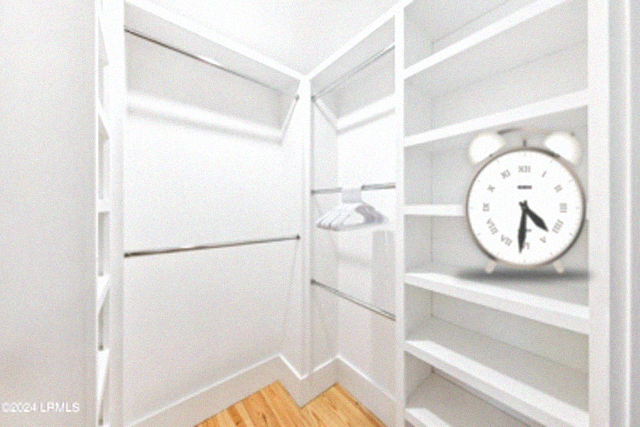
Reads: 4 h 31 min
